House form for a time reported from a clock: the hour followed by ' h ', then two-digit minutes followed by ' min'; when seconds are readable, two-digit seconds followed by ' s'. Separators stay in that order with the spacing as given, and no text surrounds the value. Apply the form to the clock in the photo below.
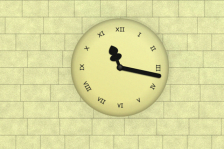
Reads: 11 h 17 min
